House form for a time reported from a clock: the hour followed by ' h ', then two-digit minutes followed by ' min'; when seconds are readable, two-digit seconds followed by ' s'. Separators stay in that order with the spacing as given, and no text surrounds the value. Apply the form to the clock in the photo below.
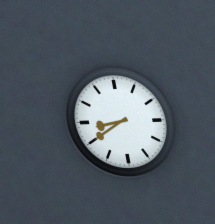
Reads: 8 h 40 min
